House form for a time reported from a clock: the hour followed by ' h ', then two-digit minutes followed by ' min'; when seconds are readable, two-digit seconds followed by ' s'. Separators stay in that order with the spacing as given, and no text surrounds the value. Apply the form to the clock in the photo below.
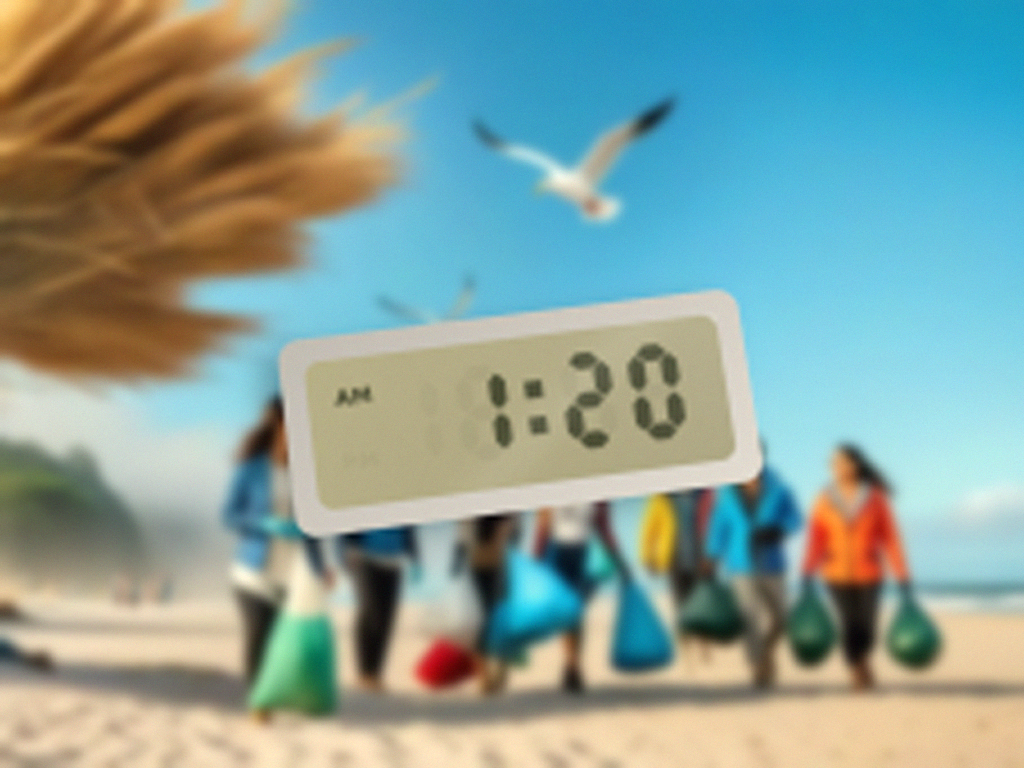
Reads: 1 h 20 min
